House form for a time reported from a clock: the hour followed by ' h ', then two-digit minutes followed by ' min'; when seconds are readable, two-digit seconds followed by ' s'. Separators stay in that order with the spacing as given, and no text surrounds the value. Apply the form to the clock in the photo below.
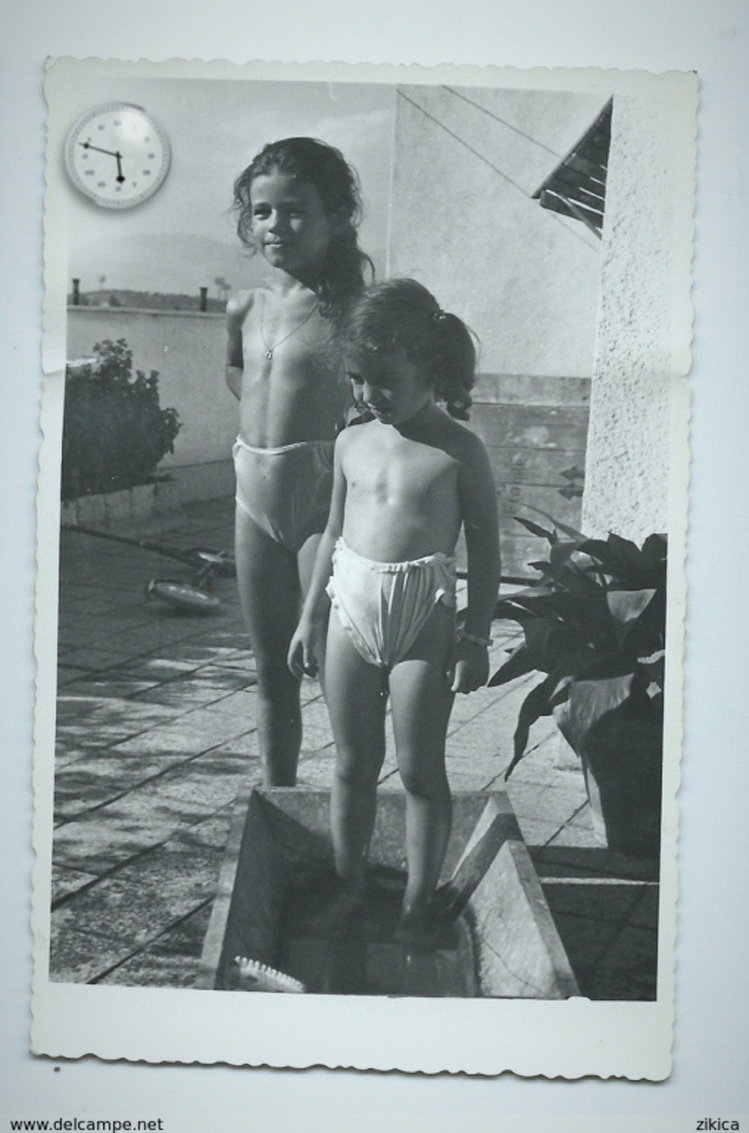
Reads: 5 h 48 min
